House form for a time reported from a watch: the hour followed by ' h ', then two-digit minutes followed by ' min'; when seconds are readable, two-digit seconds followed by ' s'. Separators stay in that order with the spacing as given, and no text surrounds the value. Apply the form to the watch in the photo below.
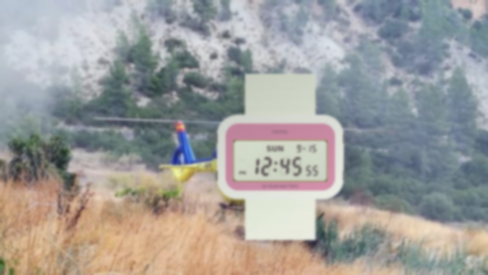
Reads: 12 h 45 min
